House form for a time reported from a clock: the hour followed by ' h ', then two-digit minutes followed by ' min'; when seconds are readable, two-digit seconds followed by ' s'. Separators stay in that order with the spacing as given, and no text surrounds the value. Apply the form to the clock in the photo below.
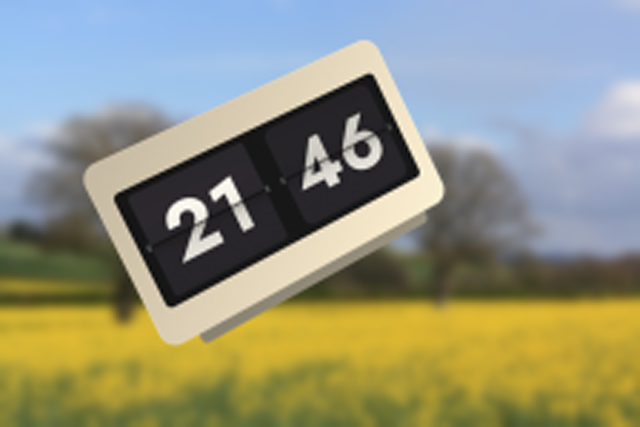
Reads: 21 h 46 min
